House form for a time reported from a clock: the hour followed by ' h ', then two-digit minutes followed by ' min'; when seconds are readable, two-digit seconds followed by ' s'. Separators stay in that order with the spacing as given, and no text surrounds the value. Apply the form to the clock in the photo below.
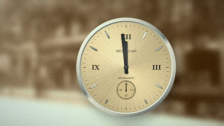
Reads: 11 h 59 min
